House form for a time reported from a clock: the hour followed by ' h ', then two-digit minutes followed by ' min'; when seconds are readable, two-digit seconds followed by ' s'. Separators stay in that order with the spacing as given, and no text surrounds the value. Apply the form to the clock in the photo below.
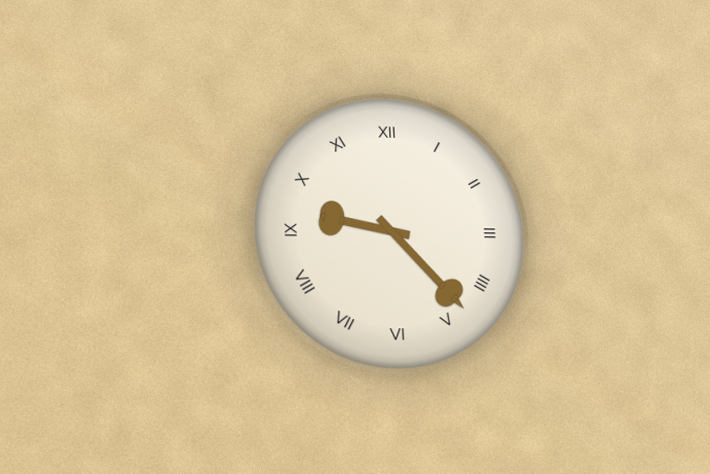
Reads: 9 h 23 min
